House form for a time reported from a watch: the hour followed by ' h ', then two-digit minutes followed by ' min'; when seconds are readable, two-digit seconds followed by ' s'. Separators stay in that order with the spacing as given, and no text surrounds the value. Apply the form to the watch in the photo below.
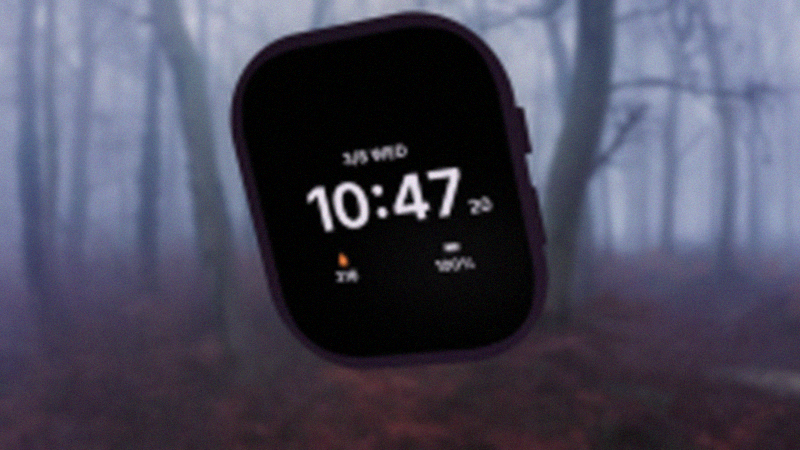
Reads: 10 h 47 min
